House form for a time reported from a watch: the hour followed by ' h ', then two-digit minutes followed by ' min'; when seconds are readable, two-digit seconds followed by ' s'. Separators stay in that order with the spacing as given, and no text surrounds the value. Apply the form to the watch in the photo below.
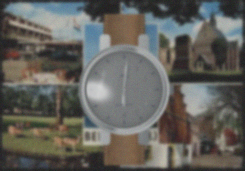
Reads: 6 h 01 min
